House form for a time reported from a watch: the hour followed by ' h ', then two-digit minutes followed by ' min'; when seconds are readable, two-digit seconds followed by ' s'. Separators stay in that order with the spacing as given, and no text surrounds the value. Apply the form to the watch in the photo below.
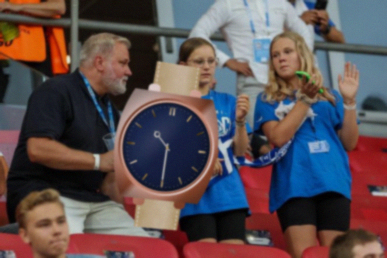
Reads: 10 h 30 min
